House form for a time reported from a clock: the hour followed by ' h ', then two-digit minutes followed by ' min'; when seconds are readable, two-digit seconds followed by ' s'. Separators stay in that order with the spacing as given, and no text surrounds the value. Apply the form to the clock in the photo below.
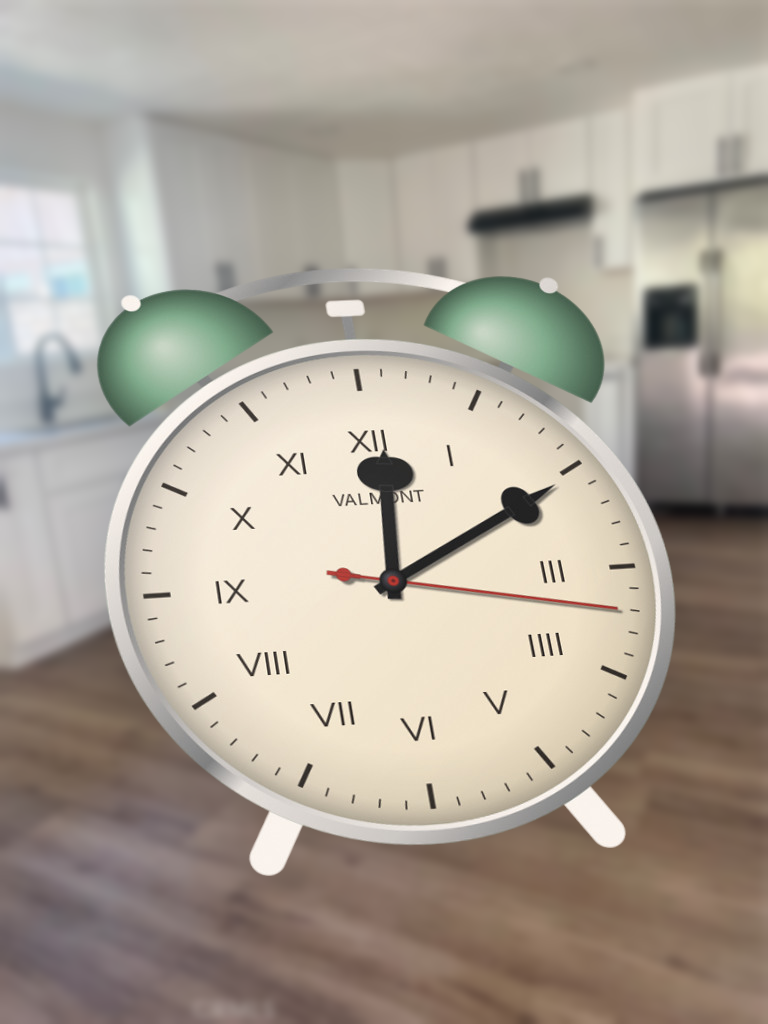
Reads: 12 h 10 min 17 s
